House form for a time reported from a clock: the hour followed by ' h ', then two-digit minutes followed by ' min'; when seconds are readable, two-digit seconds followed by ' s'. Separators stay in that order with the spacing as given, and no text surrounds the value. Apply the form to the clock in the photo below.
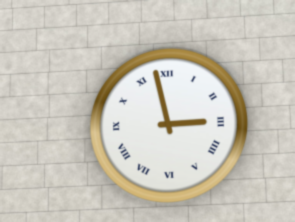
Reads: 2 h 58 min
